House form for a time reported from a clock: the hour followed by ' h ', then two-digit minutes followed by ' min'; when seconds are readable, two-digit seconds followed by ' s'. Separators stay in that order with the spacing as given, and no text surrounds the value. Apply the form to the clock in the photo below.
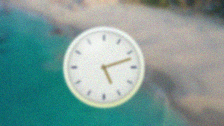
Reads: 5 h 12 min
